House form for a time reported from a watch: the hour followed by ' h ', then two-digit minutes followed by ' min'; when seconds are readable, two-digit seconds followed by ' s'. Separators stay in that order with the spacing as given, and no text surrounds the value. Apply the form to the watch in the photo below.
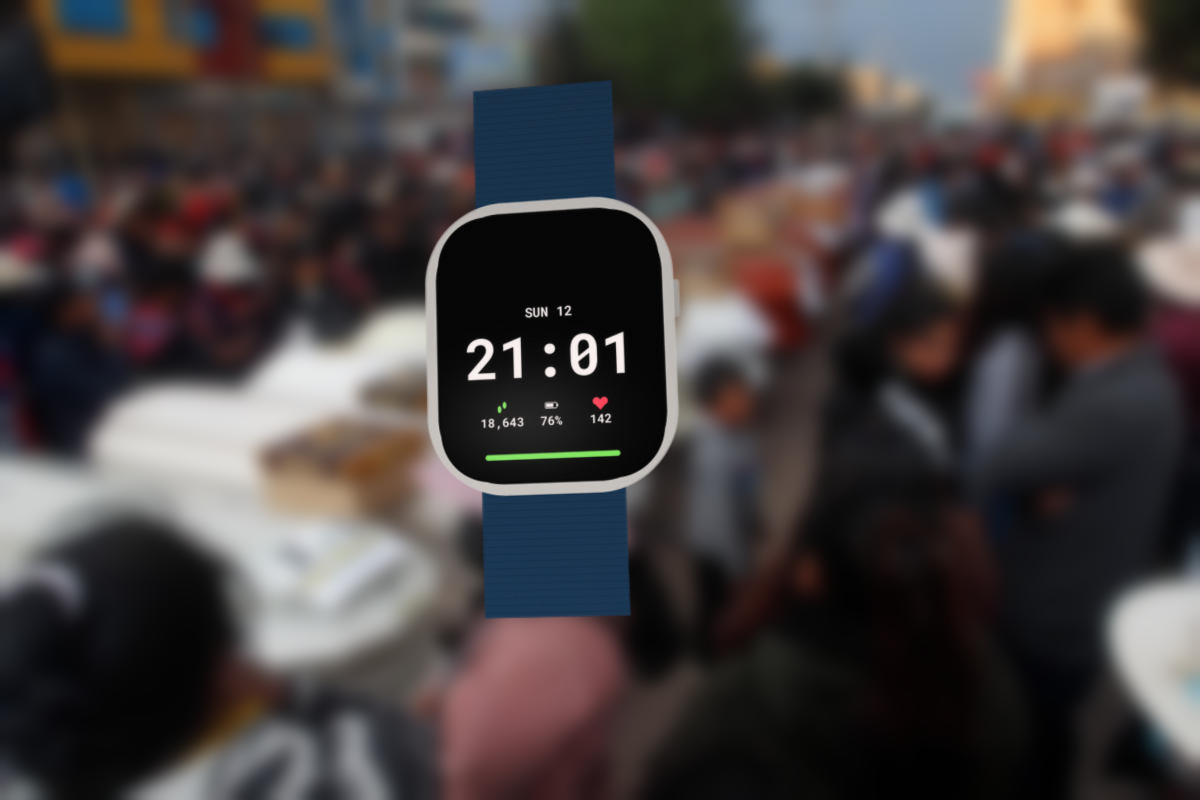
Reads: 21 h 01 min
